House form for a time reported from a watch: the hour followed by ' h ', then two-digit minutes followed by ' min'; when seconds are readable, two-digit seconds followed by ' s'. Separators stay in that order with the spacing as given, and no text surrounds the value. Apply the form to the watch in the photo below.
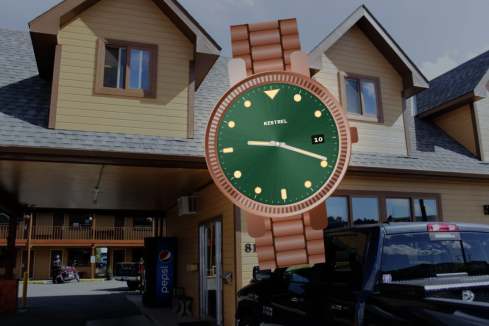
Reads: 9 h 19 min
